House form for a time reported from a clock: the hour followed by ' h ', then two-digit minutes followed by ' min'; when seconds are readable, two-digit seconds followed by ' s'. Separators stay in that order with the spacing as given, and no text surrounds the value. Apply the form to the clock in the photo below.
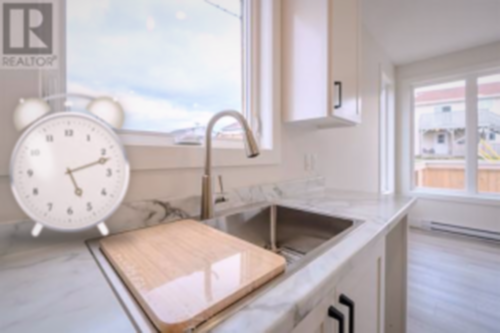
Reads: 5 h 12 min
